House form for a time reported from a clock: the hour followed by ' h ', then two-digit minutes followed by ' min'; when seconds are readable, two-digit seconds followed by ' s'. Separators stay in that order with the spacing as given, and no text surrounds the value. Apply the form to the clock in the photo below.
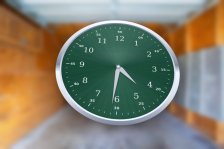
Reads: 4 h 31 min
